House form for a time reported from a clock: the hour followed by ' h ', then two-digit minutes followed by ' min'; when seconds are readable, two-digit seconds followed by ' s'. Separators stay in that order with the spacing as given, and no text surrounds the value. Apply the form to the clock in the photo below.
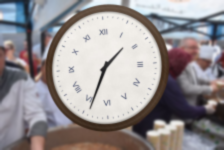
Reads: 1 h 34 min
